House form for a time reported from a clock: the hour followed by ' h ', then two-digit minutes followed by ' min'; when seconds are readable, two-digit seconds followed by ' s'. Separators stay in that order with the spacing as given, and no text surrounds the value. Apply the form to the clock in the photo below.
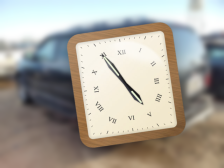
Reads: 4 h 55 min
